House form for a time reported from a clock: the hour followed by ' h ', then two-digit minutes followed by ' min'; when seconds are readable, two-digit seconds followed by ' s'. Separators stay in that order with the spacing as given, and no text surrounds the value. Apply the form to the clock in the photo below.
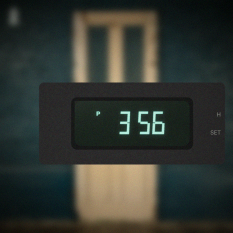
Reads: 3 h 56 min
